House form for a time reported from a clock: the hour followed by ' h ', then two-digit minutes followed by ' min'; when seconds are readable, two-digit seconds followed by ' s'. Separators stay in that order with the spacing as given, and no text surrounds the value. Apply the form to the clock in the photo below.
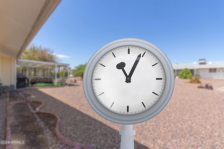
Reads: 11 h 04 min
